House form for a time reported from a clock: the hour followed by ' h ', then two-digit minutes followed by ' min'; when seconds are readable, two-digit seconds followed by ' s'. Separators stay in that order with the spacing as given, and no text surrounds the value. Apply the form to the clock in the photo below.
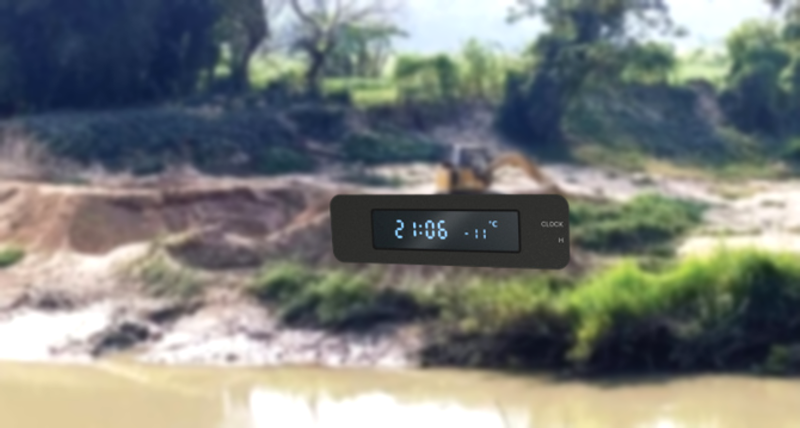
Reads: 21 h 06 min
